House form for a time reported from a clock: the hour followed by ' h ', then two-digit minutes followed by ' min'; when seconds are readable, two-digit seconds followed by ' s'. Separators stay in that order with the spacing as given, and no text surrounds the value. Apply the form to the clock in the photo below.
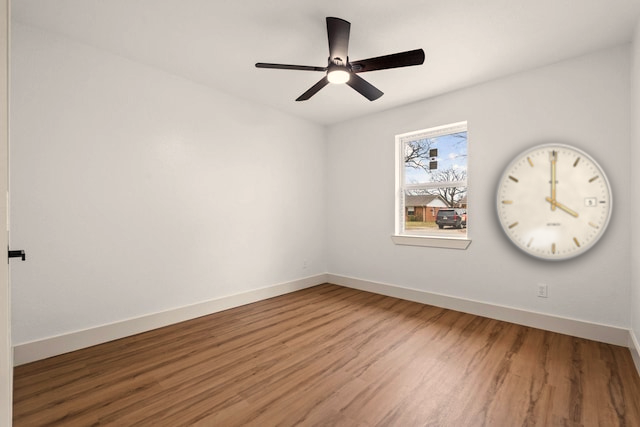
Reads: 4 h 00 min
